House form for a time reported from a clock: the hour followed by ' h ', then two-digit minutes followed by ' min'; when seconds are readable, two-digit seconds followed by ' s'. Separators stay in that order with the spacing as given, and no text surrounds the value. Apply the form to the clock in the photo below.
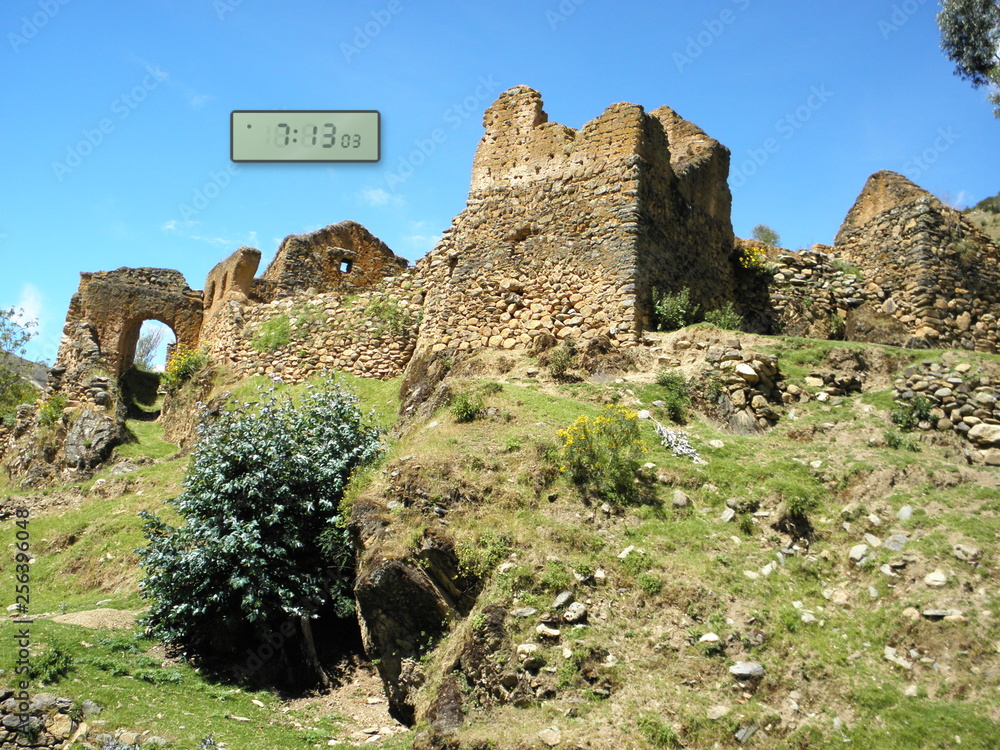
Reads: 7 h 13 min 03 s
